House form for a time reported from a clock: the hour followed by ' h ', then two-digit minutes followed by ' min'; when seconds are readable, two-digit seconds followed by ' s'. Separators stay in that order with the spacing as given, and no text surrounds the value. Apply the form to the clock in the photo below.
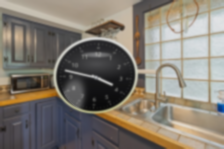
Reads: 3 h 47 min
